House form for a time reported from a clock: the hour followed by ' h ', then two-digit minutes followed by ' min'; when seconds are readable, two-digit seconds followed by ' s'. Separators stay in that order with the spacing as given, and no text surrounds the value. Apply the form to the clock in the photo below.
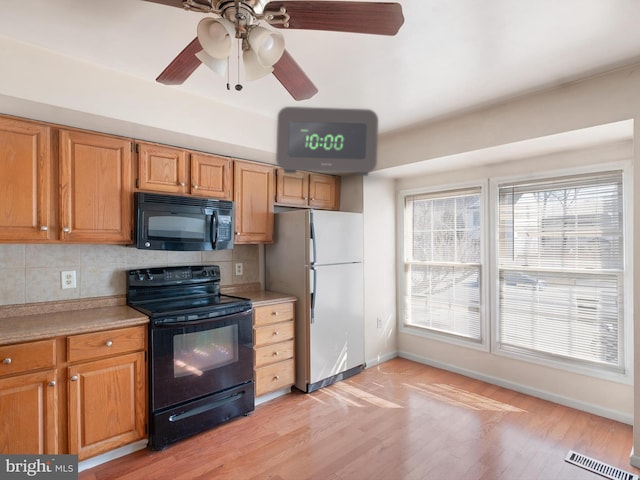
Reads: 10 h 00 min
